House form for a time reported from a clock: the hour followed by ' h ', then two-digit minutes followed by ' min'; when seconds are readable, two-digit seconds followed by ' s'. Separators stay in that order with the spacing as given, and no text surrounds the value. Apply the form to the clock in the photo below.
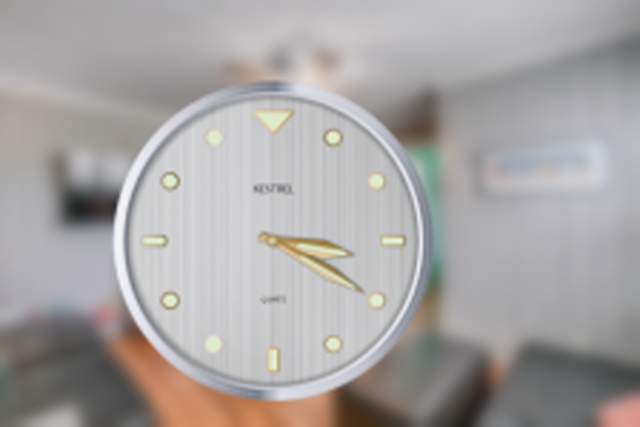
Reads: 3 h 20 min
